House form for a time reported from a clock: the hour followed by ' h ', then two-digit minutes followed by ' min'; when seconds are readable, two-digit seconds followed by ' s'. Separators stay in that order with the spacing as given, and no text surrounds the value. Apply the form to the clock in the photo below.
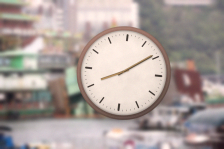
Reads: 8 h 09 min
